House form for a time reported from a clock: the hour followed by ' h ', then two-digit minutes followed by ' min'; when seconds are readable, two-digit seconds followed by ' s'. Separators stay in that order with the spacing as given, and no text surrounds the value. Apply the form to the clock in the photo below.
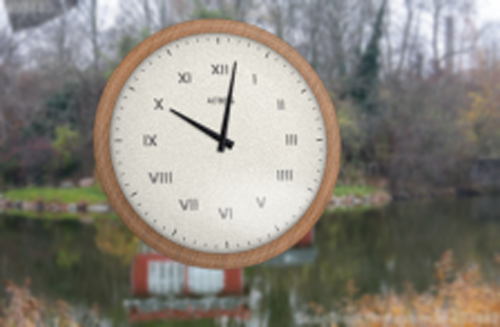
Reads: 10 h 02 min
